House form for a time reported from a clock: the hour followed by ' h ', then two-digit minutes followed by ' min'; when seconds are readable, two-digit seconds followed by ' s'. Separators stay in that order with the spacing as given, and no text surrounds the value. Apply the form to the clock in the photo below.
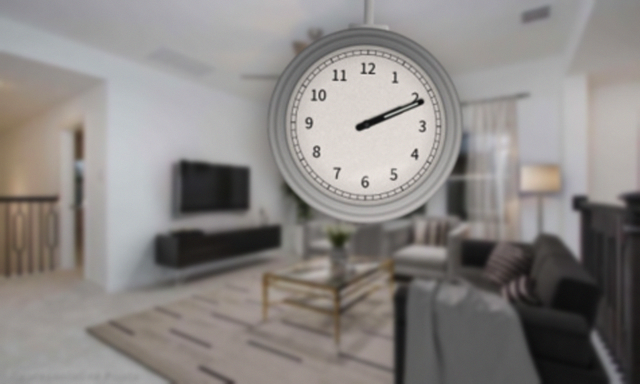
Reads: 2 h 11 min
